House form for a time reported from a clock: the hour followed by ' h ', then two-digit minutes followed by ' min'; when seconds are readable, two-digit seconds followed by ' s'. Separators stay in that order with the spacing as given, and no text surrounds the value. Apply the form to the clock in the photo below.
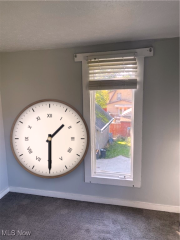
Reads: 1 h 30 min
